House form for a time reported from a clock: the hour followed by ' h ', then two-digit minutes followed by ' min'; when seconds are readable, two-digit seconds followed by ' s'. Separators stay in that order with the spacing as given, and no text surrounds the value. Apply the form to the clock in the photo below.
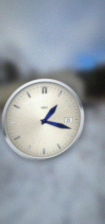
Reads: 1 h 18 min
